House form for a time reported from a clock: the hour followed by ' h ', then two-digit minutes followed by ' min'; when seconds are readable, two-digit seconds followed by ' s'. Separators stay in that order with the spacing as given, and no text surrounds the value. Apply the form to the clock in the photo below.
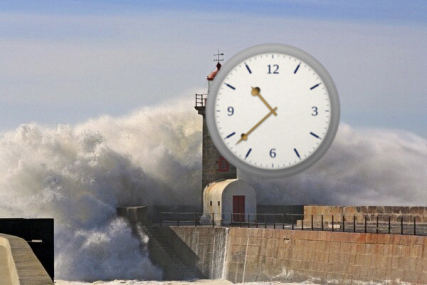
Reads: 10 h 38 min
